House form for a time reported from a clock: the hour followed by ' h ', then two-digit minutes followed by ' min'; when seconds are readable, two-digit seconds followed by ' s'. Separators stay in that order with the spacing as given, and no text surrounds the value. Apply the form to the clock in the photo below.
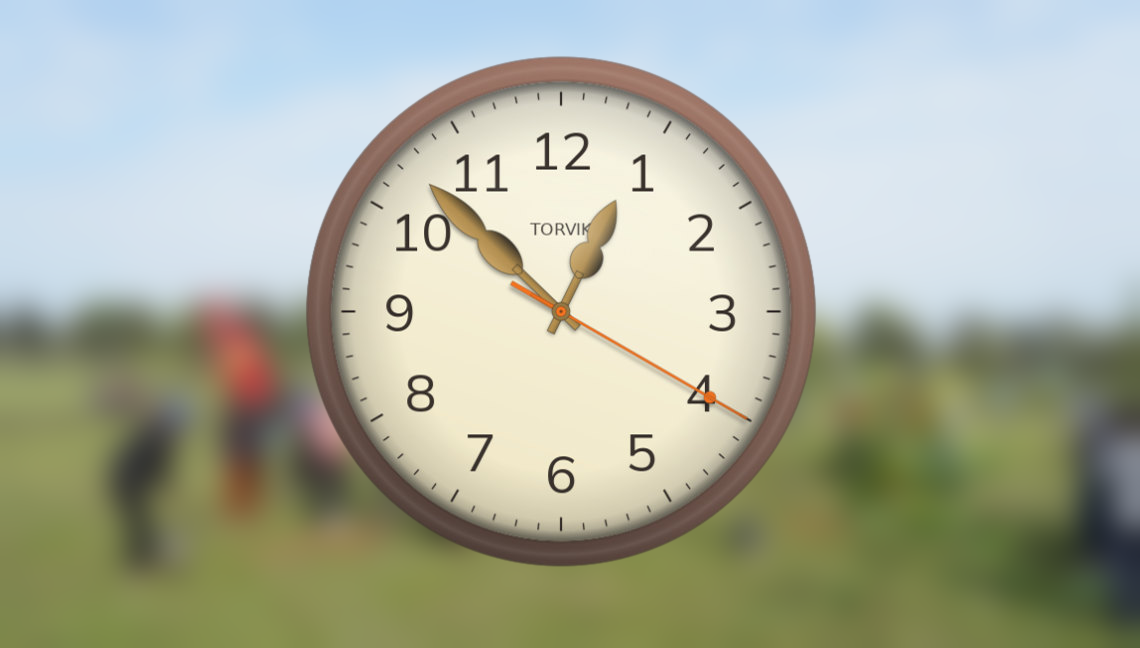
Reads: 12 h 52 min 20 s
